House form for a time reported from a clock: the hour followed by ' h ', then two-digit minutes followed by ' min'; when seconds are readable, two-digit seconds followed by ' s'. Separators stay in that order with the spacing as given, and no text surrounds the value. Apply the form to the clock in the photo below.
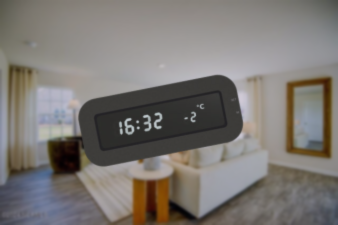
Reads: 16 h 32 min
